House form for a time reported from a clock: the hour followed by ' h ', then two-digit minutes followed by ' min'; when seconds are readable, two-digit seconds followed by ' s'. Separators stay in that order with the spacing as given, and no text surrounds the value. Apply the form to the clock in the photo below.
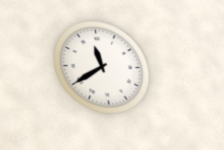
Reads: 11 h 40 min
